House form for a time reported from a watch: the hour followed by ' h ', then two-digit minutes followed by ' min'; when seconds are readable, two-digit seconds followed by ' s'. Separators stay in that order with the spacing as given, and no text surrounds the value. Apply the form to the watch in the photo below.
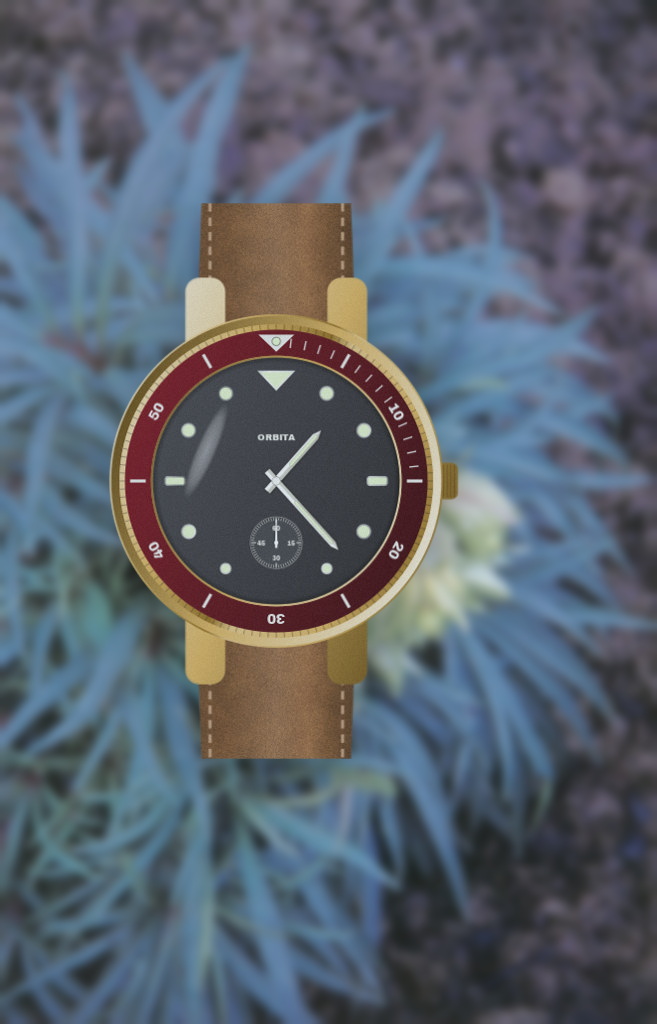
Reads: 1 h 23 min
